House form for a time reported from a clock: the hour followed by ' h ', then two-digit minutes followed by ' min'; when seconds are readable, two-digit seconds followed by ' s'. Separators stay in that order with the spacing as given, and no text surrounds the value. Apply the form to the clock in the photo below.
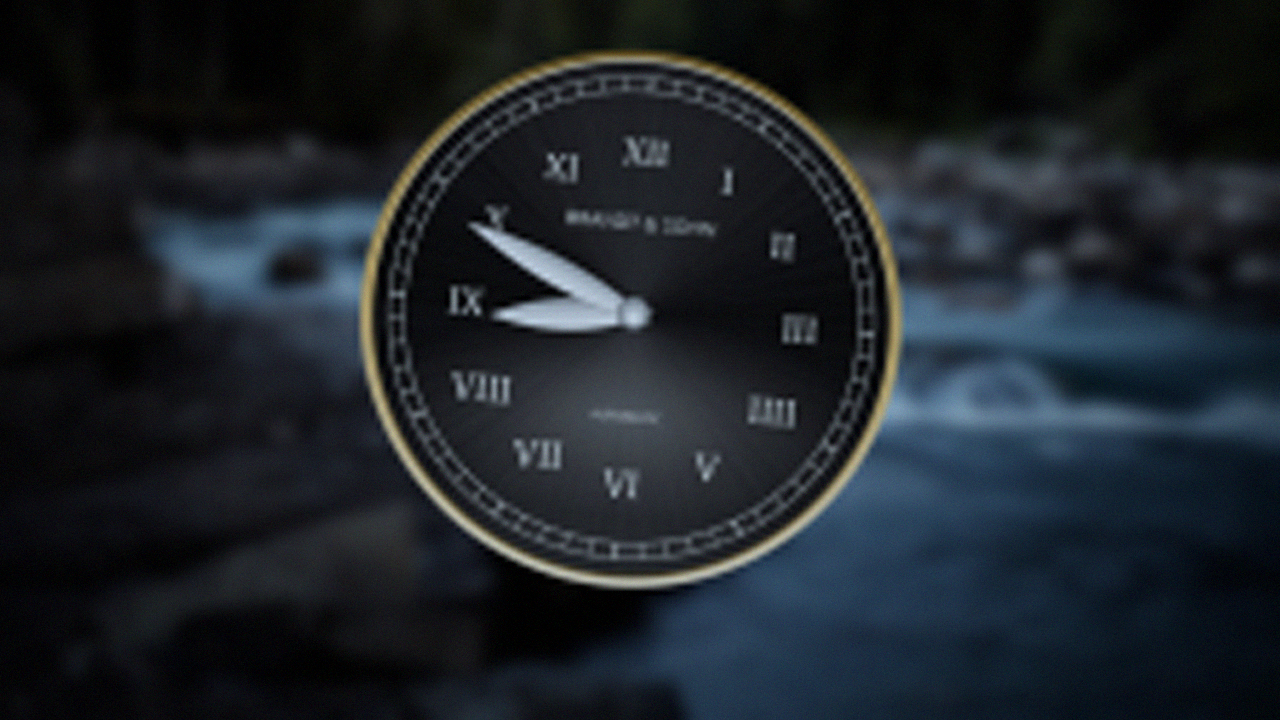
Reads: 8 h 49 min
